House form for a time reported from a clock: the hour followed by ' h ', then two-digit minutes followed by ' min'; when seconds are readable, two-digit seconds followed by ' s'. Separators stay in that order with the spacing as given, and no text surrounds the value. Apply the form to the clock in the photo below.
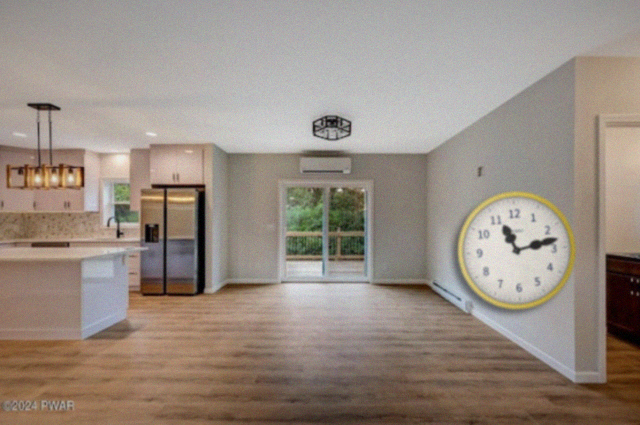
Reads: 11 h 13 min
